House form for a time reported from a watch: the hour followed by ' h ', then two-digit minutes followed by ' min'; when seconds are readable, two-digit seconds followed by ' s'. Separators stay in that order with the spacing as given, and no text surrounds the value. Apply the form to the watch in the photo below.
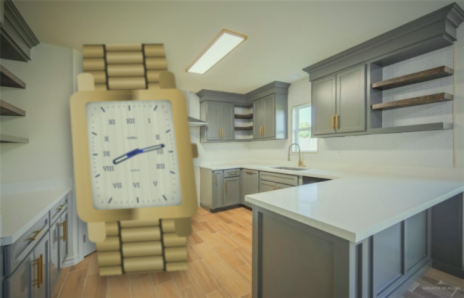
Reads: 8 h 13 min
